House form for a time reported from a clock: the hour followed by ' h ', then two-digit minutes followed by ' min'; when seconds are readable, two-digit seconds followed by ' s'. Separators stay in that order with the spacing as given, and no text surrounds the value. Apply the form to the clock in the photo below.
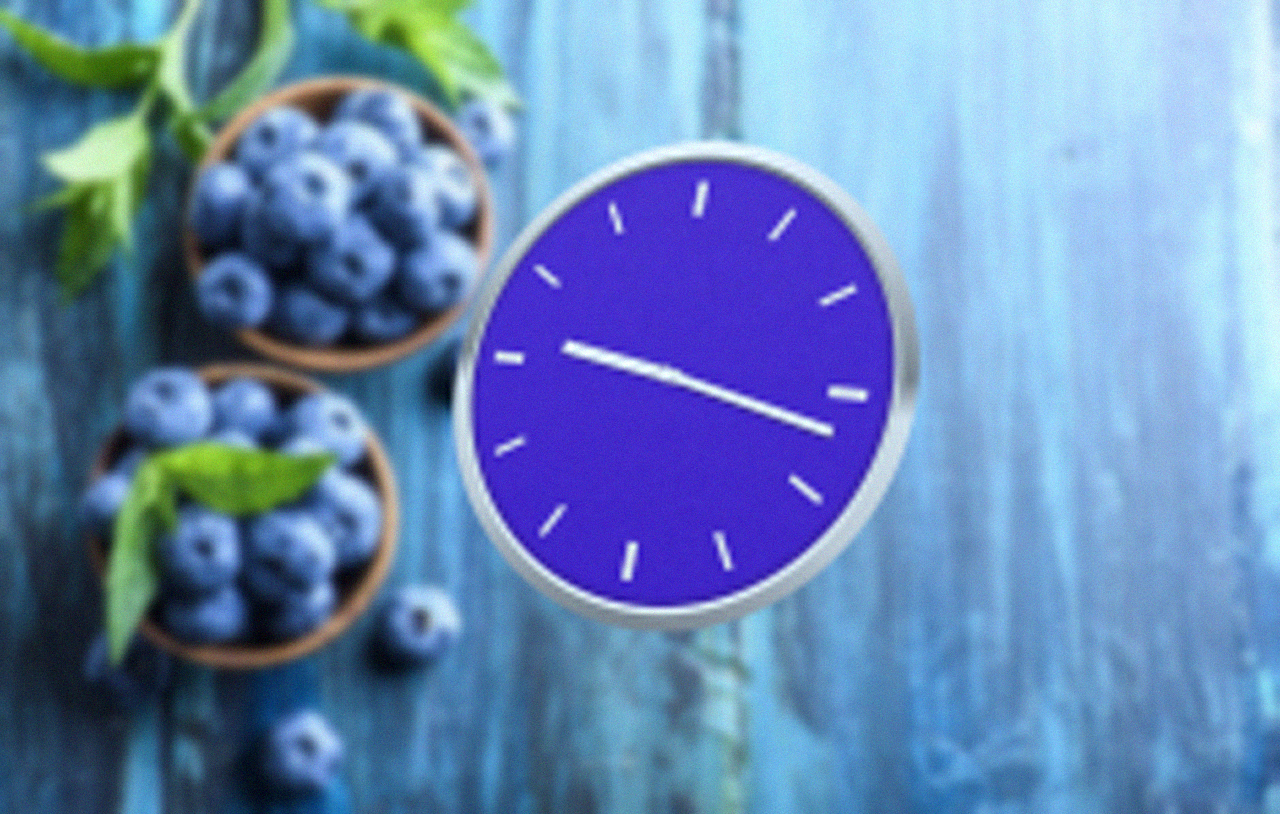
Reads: 9 h 17 min
